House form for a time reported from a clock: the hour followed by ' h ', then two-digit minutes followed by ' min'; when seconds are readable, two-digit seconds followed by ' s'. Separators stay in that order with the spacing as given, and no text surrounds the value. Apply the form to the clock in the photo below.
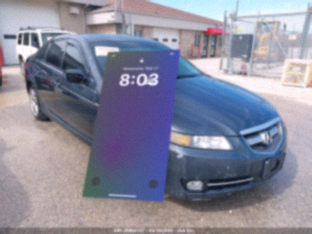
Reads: 8 h 03 min
